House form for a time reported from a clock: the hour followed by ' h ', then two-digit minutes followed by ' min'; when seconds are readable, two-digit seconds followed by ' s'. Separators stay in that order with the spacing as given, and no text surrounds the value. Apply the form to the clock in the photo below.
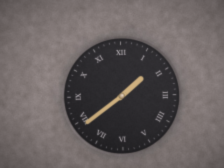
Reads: 1 h 39 min
